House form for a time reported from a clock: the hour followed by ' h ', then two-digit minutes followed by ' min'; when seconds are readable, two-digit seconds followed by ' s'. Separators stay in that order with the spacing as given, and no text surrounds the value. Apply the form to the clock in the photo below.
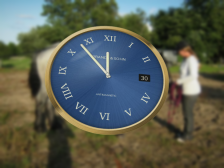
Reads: 11 h 53 min
